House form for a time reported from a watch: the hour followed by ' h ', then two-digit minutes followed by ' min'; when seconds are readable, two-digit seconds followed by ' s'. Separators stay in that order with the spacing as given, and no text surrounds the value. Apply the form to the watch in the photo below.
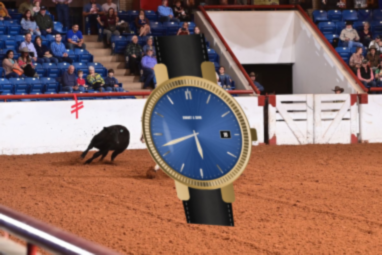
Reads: 5 h 42 min
